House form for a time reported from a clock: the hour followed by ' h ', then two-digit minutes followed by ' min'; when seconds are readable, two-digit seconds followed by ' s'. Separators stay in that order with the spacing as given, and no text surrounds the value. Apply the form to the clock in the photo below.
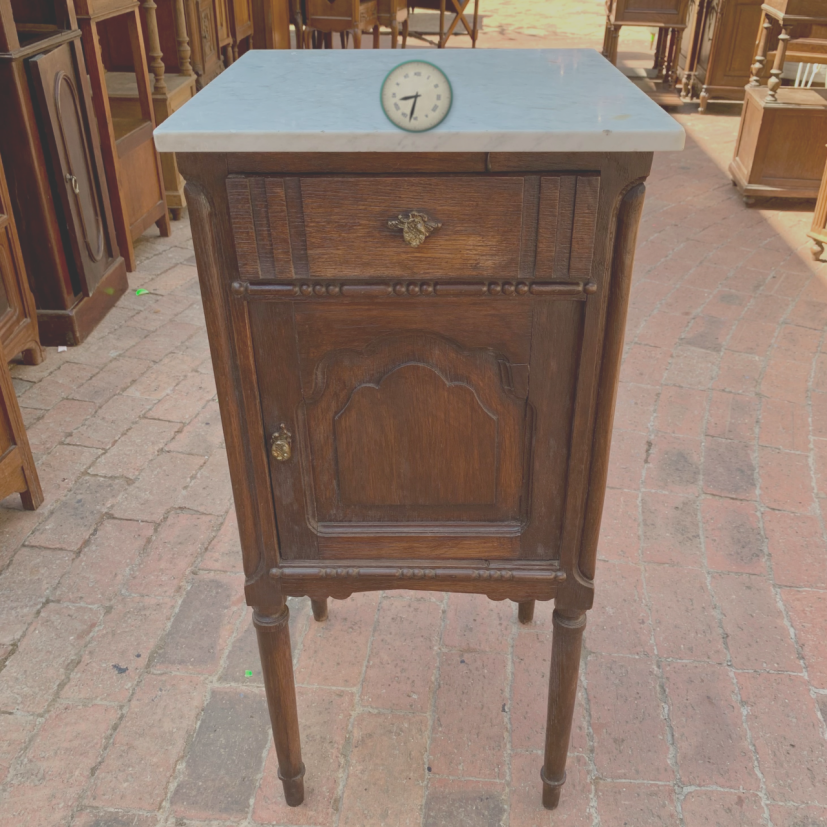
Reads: 8 h 32 min
